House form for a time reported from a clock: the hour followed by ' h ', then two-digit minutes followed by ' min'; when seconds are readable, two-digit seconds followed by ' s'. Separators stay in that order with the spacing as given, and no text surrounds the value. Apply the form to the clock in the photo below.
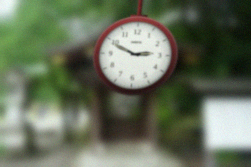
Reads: 2 h 49 min
